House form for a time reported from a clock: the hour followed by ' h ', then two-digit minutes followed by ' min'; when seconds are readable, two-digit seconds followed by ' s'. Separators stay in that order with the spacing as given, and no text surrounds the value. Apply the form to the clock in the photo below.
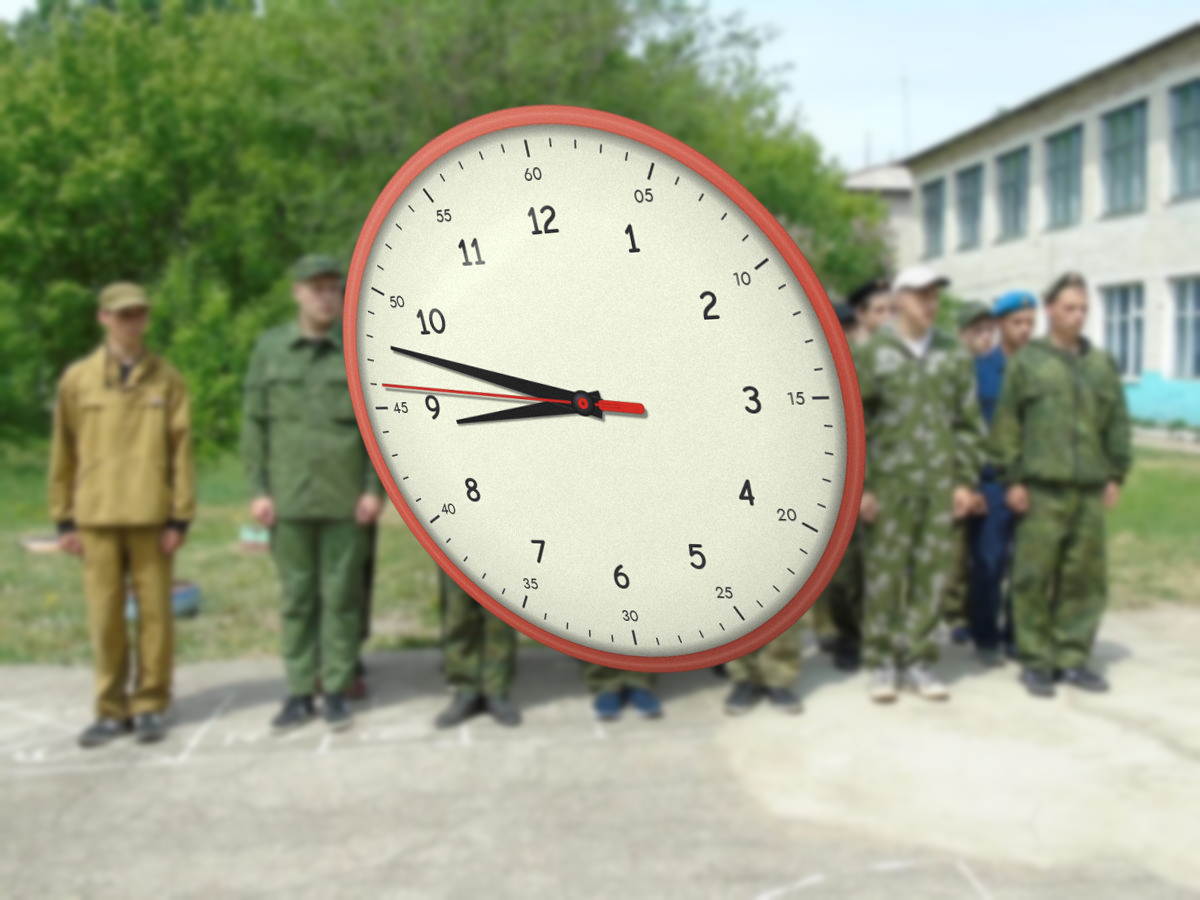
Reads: 8 h 47 min 46 s
